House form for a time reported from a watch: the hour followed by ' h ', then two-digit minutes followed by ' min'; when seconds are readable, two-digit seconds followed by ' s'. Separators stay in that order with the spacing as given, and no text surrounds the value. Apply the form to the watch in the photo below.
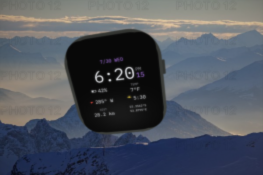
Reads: 6 h 20 min
